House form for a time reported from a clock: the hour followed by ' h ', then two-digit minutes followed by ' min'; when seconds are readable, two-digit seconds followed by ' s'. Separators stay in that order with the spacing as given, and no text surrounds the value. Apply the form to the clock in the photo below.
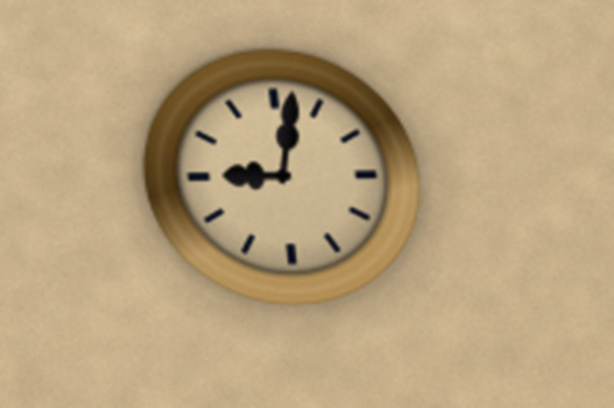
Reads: 9 h 02 min
